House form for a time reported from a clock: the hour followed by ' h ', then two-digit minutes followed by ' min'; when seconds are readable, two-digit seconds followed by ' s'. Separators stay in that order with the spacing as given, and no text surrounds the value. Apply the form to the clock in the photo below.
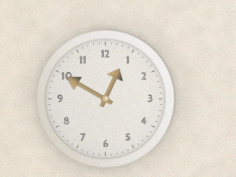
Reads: 12 h 50 min
